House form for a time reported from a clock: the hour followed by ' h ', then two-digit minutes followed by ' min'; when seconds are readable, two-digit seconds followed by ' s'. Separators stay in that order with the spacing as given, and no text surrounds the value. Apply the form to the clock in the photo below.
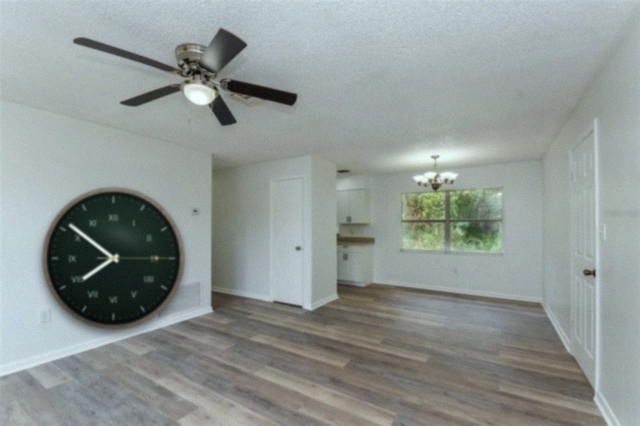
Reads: 7 h 51 min 15 s
